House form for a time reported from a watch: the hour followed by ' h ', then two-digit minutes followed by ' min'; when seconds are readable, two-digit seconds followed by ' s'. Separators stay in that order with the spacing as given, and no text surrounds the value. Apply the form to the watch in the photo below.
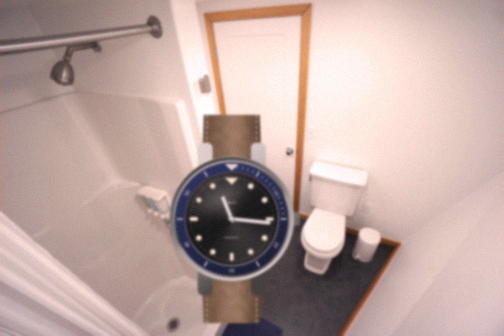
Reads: 11 h 16 min
